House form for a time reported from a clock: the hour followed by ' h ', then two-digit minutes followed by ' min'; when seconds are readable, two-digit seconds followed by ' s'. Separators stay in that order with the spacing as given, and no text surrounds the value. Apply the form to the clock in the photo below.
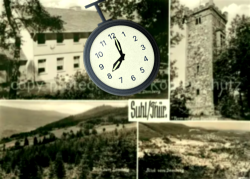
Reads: 8 h 01 min
